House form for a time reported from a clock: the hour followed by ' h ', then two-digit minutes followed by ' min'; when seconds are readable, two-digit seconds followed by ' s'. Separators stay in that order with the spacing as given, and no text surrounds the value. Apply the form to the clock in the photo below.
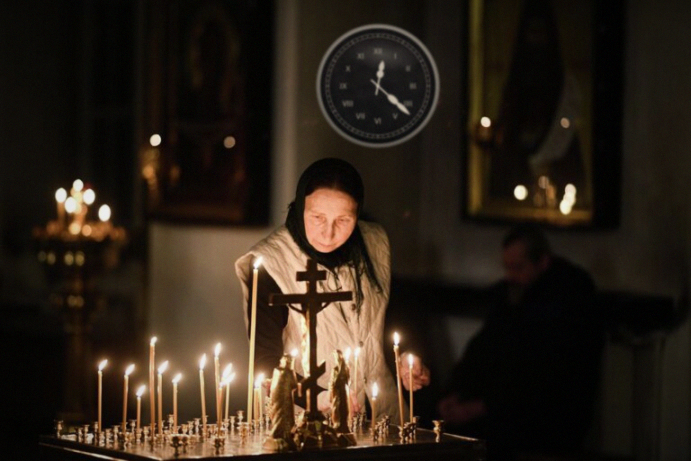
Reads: 12 h 22 min
